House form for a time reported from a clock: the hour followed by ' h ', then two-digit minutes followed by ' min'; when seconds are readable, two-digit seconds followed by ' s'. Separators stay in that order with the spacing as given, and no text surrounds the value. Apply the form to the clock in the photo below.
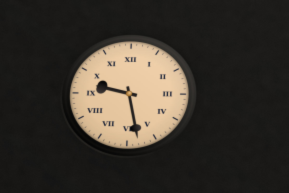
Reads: 9 h 28 min
